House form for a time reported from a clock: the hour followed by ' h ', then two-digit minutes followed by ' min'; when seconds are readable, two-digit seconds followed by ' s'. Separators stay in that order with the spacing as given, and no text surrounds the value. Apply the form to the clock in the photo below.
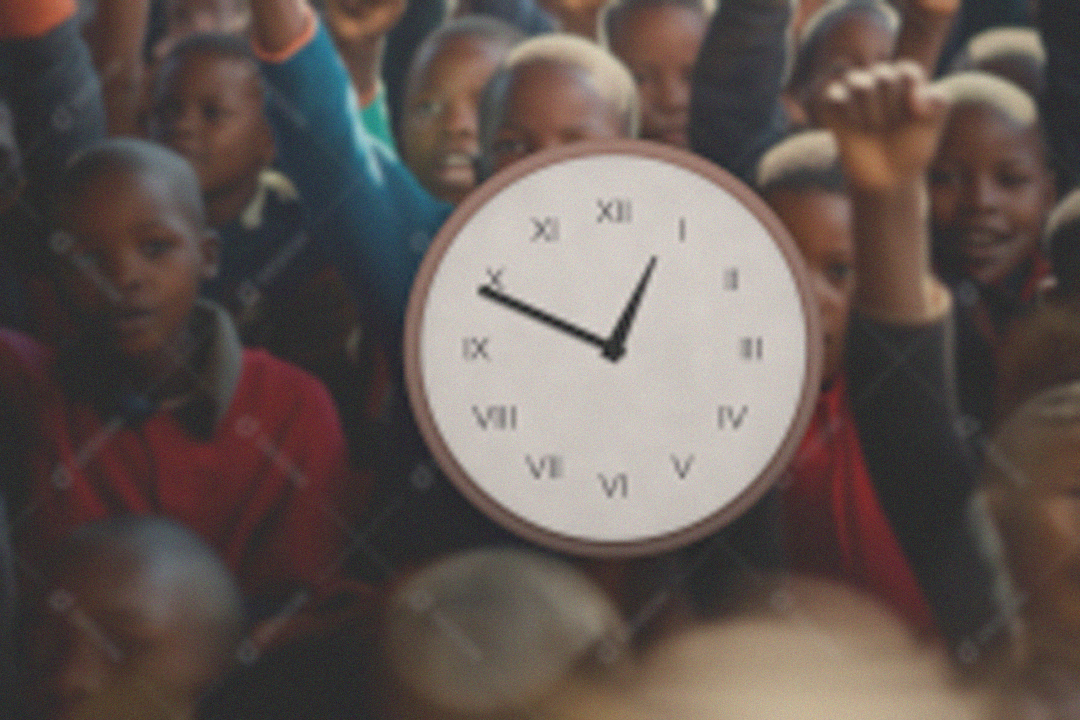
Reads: 12 h 49 min
